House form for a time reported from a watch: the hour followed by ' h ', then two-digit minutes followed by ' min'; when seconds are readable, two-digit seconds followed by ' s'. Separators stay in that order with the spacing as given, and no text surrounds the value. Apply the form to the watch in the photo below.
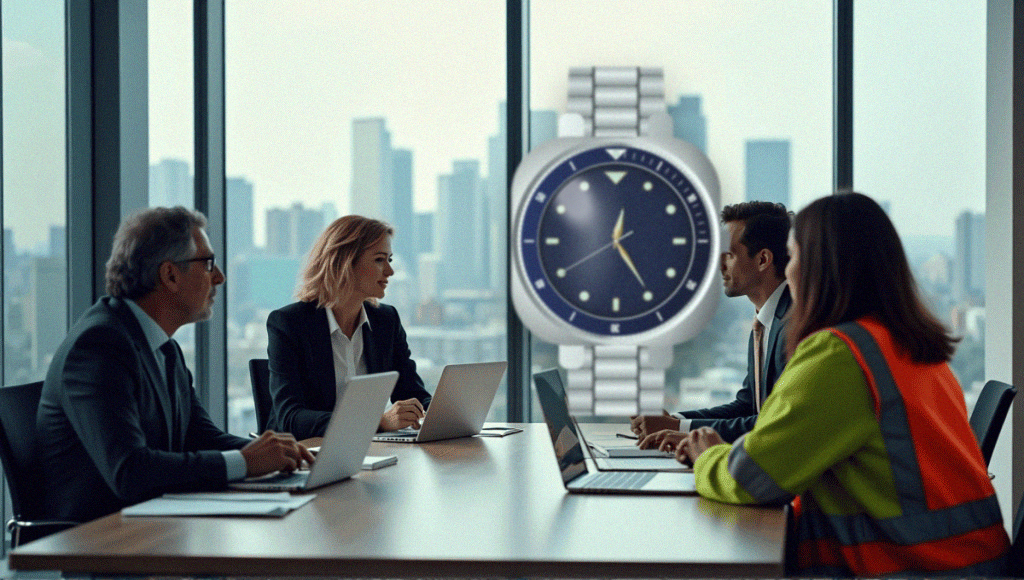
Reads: 12 h 24 min 40 s
